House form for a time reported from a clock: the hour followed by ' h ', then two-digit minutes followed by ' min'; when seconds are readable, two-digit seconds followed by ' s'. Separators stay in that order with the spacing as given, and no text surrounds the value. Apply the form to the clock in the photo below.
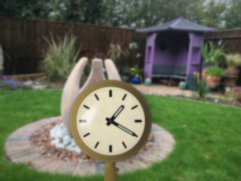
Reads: 1 h 20 min
